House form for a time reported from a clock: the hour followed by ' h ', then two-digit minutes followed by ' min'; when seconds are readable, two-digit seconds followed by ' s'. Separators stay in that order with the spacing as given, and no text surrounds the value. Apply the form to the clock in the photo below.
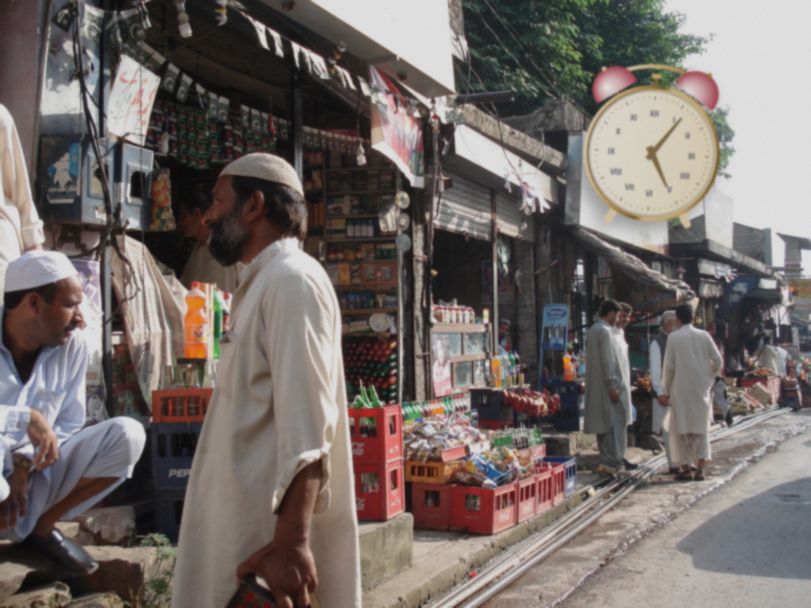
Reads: 5 h 06 min
